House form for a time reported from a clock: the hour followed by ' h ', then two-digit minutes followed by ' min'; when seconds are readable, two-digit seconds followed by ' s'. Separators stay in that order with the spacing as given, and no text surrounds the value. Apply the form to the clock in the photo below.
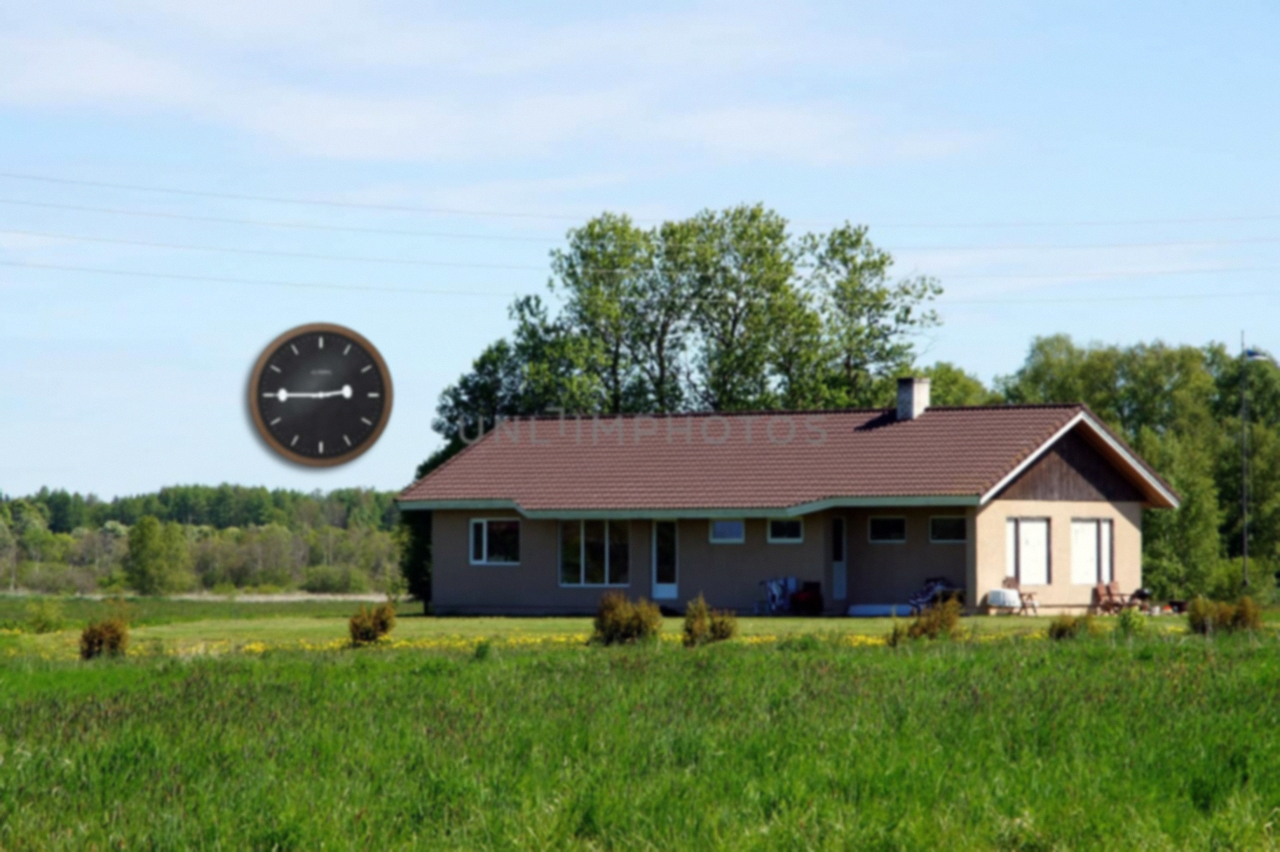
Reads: 2 h 45 min
